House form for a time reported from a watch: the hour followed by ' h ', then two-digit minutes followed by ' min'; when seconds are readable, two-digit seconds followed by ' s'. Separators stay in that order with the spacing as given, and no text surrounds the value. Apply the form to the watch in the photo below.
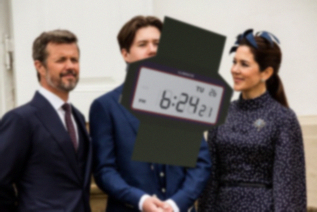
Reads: 6 h 24 min 21 s
